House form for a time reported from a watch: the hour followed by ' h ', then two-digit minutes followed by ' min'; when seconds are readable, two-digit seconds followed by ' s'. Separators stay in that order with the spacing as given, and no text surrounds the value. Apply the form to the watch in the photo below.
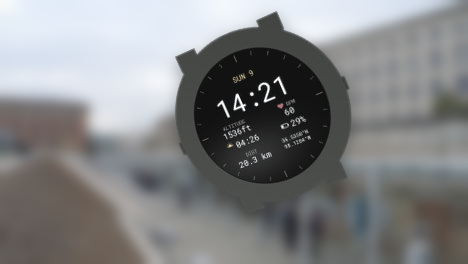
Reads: 14 h 21 min
